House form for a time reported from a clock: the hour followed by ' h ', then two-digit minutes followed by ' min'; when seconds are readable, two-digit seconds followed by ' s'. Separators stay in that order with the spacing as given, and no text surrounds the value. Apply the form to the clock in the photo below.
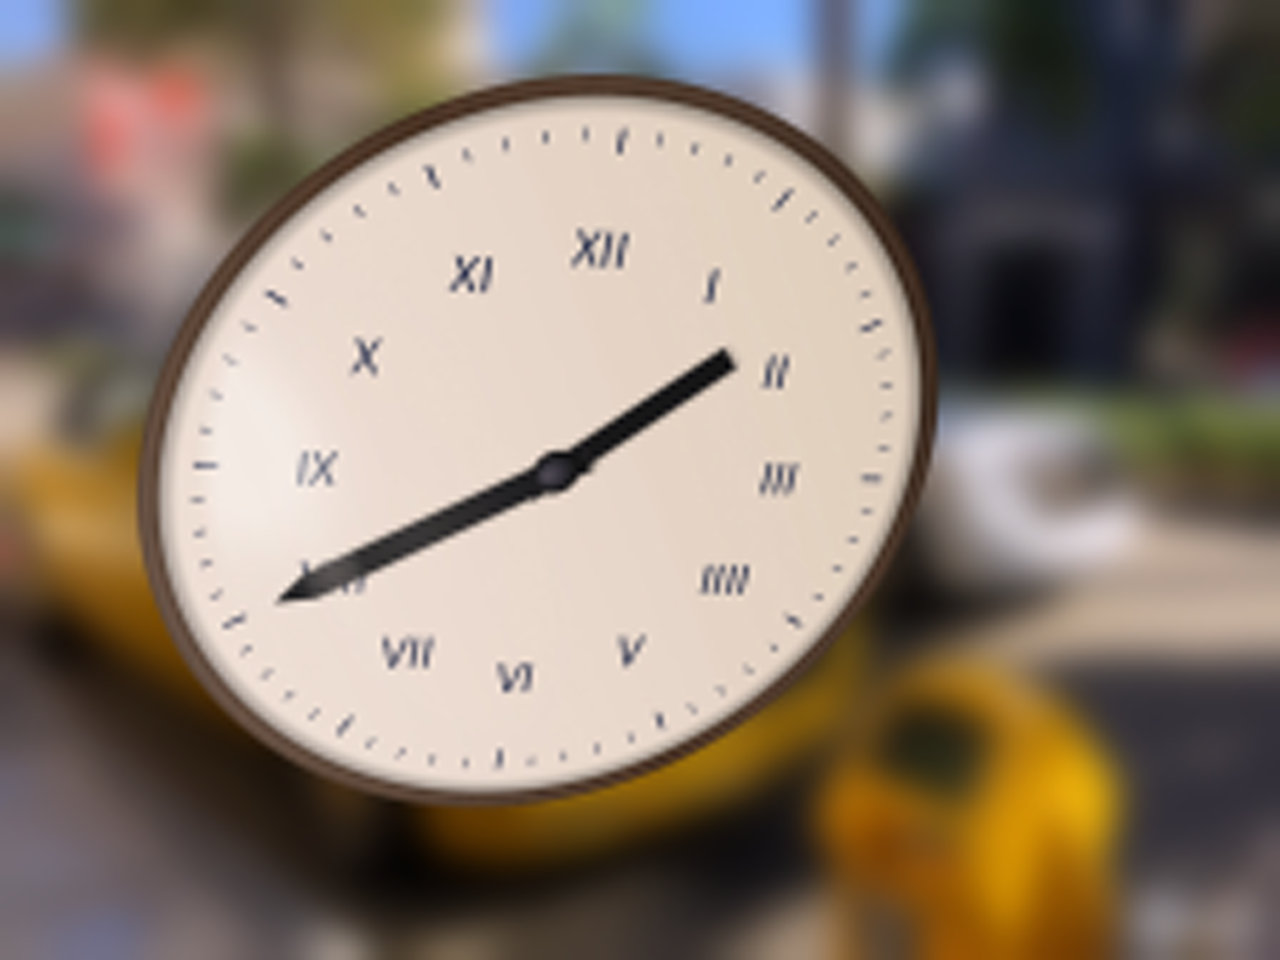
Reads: 1 h 40 min
